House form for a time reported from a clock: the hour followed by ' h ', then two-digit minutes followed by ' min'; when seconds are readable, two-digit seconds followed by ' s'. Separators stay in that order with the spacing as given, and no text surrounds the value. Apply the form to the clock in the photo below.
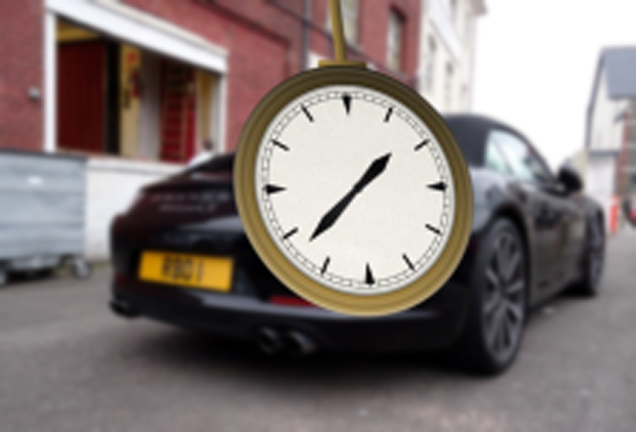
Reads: 1 h 38 min
